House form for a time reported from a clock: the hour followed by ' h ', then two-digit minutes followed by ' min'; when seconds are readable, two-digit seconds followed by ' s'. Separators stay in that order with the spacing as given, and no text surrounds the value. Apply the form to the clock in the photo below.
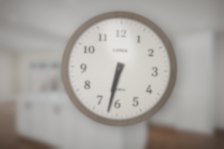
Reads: 6 h 32 min
